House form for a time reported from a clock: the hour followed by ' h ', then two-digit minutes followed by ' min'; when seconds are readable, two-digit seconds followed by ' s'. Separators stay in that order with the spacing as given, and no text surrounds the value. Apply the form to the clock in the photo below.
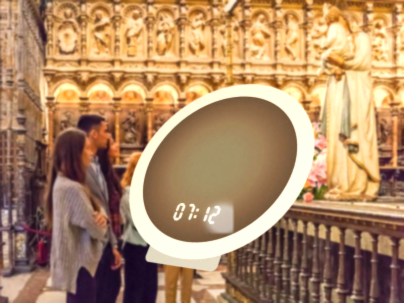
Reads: 7 h 12 min
